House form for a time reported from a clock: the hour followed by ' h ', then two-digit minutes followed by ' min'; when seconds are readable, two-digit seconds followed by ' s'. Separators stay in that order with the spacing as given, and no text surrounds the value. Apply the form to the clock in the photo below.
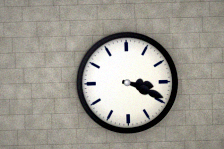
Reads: 3 h 19 min
